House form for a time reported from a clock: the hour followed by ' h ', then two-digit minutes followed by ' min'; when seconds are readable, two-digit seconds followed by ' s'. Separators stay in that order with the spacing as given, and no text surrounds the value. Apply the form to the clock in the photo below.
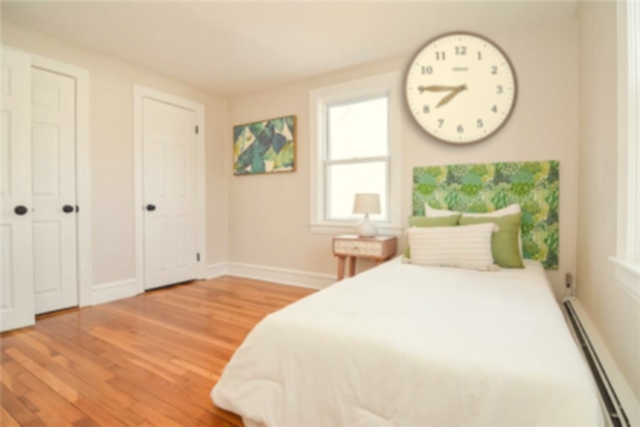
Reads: 7 h 45 min
